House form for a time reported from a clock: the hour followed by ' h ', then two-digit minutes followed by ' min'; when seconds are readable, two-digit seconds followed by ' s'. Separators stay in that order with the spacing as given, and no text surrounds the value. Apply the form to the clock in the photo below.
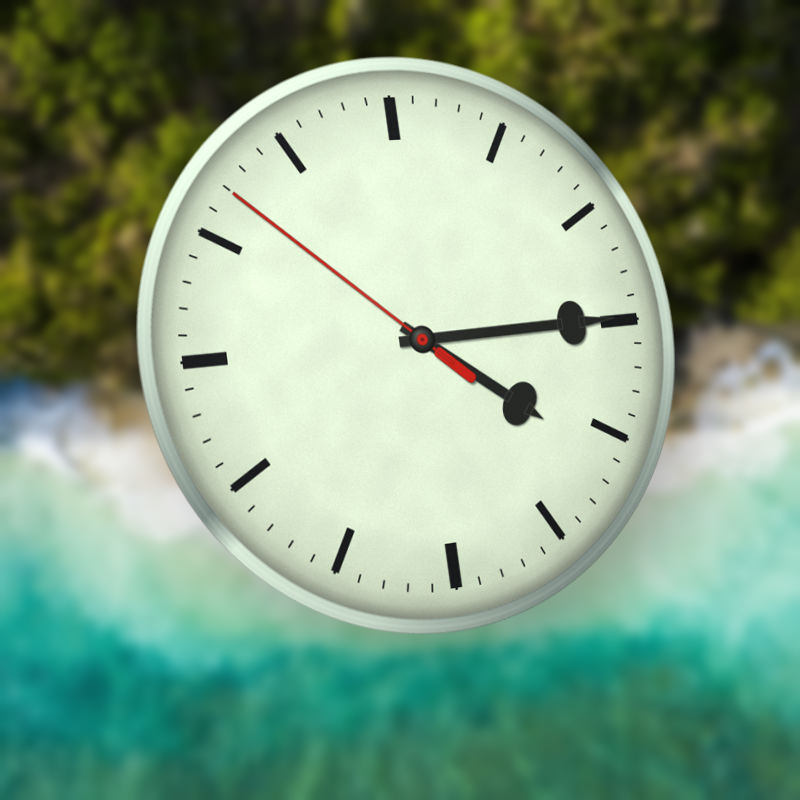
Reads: 4 h 14 min 52 s
